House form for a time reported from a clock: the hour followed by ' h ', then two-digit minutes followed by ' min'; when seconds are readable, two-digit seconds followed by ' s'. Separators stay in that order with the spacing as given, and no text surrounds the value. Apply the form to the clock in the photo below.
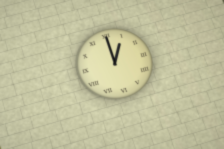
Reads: 1 h 00 min
